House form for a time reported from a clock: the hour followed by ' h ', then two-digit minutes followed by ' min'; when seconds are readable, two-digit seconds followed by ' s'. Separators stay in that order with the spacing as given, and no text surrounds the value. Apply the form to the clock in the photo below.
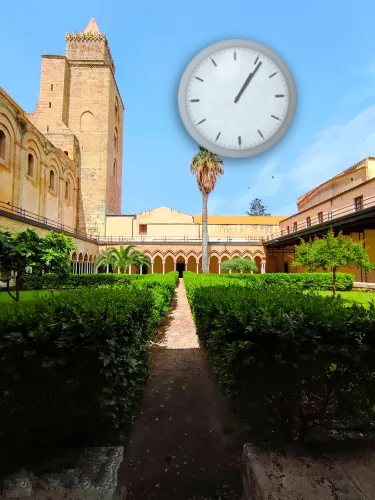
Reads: 1 h 06 min
